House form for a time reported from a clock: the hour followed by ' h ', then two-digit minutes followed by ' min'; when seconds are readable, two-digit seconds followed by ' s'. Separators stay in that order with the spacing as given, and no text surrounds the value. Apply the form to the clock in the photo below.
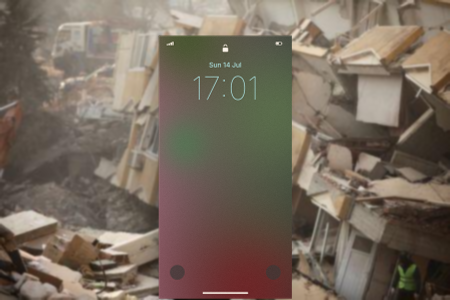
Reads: 17 h 01 min
